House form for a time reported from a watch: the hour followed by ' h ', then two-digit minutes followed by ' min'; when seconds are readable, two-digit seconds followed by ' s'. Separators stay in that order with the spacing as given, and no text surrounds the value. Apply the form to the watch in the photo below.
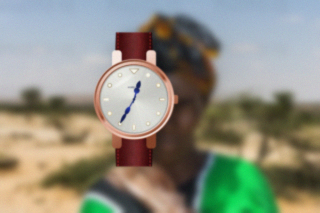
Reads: 12 h 35 min
